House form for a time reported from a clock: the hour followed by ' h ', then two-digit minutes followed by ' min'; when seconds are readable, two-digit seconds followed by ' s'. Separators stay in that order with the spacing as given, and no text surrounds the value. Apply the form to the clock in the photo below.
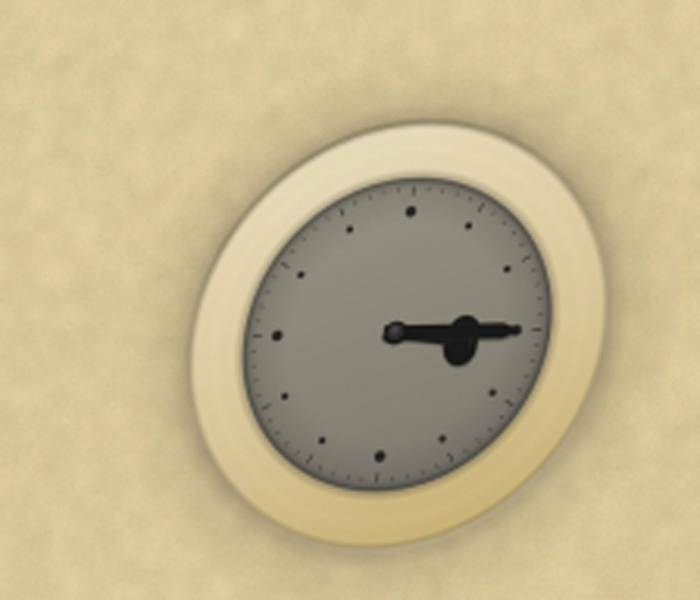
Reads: 3 h 15 min
